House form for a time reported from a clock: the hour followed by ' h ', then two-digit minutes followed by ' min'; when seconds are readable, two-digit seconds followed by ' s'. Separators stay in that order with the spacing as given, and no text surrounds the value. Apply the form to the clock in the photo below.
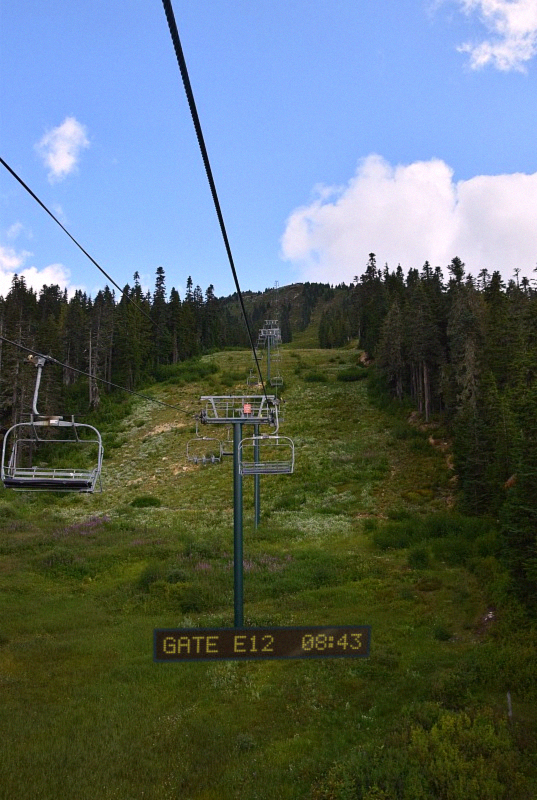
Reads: 8 h 43 min
